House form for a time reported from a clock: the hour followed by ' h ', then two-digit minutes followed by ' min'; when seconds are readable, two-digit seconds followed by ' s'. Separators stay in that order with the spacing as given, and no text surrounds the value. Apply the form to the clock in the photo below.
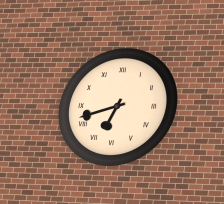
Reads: 6 h 42 min
